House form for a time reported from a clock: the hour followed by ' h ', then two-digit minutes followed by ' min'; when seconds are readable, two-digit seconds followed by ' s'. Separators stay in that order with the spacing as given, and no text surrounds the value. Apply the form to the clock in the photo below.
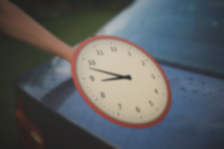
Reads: 8 h 48 min
